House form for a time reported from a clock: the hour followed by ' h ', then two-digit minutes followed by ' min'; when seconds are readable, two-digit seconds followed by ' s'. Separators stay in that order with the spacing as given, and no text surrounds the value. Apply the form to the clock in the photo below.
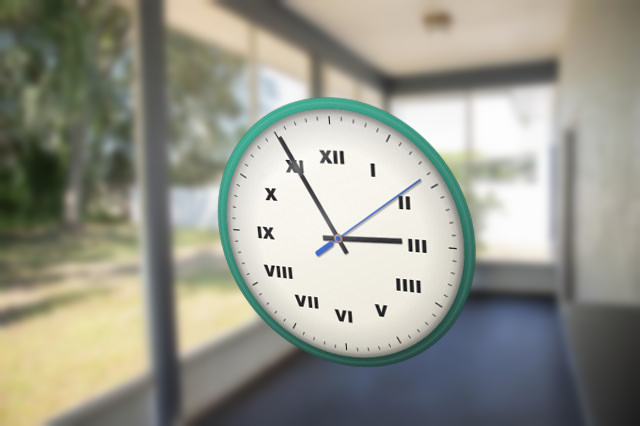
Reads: 2 h 55 min 09 s
